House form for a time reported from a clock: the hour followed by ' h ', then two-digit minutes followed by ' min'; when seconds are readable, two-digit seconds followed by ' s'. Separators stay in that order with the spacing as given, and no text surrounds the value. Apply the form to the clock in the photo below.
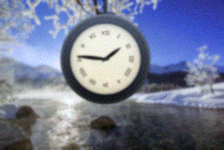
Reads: 1 h 46 min
